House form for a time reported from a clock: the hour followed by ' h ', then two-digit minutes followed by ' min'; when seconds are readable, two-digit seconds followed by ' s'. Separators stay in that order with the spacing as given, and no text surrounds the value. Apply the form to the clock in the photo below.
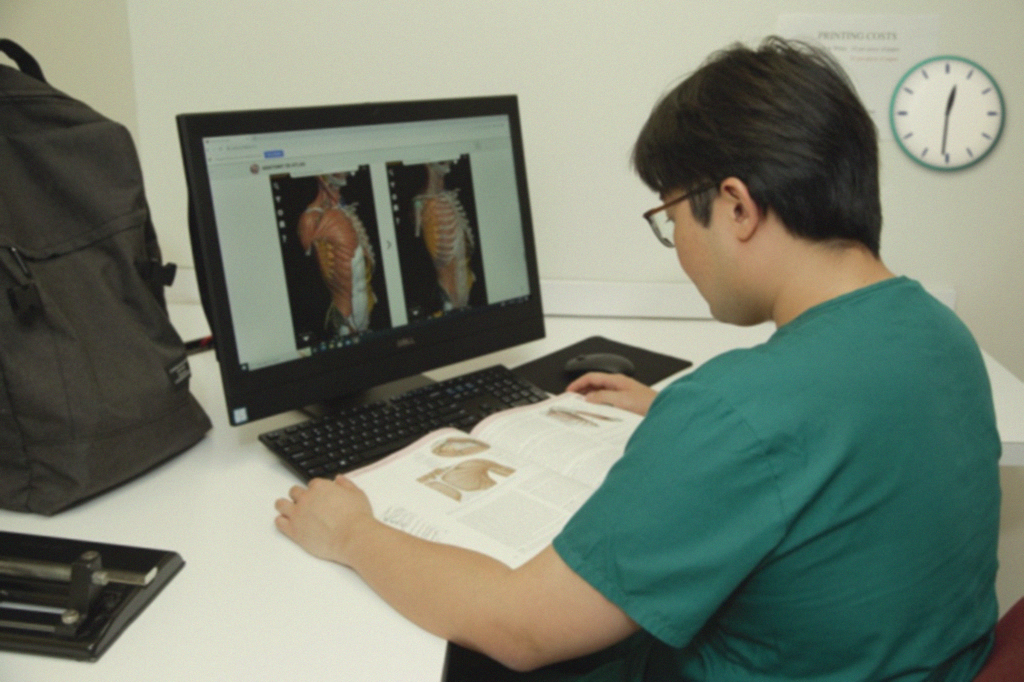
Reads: 12 h 31 min
